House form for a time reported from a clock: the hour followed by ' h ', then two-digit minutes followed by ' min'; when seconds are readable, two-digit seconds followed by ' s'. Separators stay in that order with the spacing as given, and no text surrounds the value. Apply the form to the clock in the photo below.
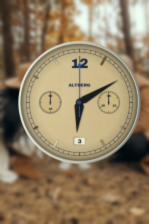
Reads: 6 h 10 min
